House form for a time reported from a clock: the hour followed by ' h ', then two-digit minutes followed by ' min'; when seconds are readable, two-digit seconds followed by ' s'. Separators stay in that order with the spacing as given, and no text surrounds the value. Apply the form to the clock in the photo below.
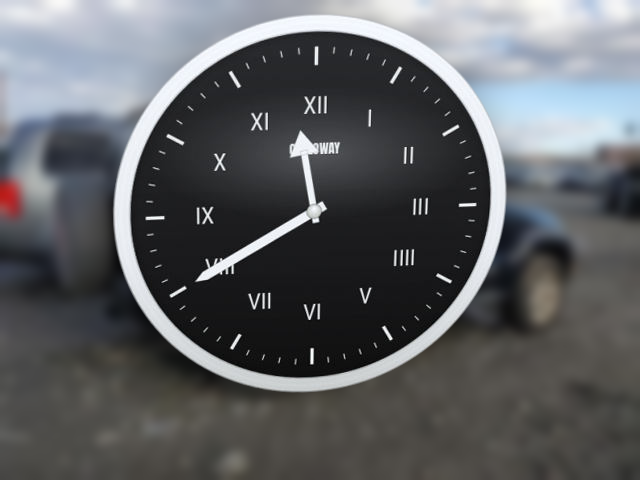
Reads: 11 h 40 min
